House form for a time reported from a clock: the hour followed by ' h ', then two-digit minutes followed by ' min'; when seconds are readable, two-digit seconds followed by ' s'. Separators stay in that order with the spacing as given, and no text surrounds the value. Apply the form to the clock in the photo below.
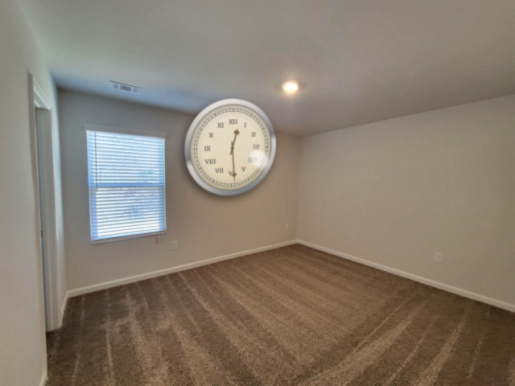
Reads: 12 h 29 min
